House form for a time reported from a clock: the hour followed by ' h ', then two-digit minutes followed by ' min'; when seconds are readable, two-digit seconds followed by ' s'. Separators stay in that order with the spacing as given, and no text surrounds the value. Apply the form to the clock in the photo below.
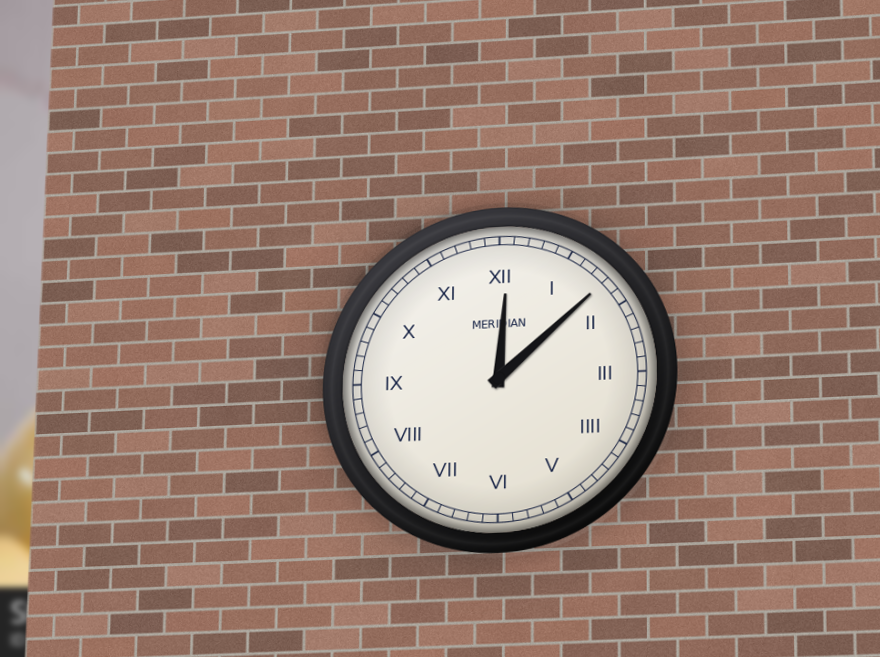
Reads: 12 h 08 min
